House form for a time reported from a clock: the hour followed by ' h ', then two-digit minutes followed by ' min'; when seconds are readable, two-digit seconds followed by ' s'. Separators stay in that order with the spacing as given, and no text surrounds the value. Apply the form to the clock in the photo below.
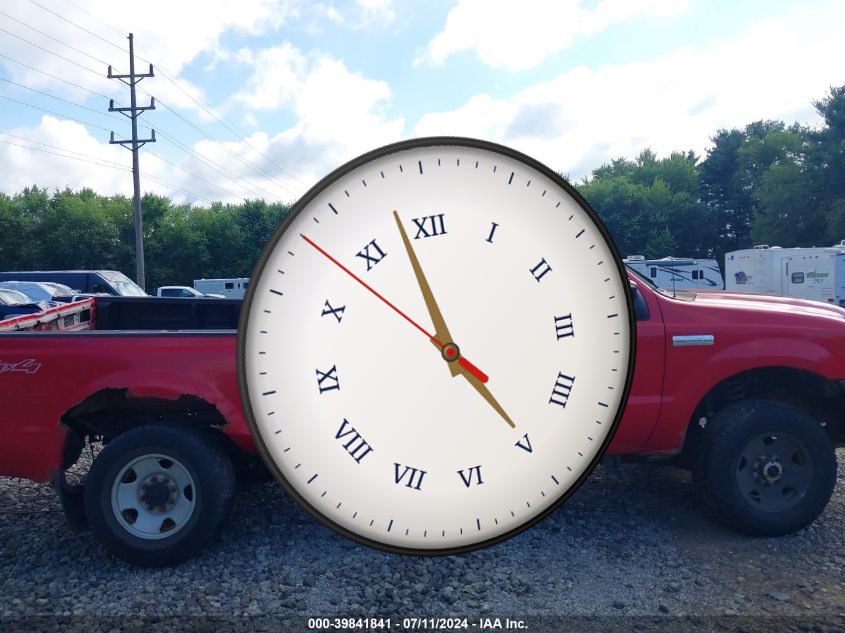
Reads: 4 h 57 min 53 s
